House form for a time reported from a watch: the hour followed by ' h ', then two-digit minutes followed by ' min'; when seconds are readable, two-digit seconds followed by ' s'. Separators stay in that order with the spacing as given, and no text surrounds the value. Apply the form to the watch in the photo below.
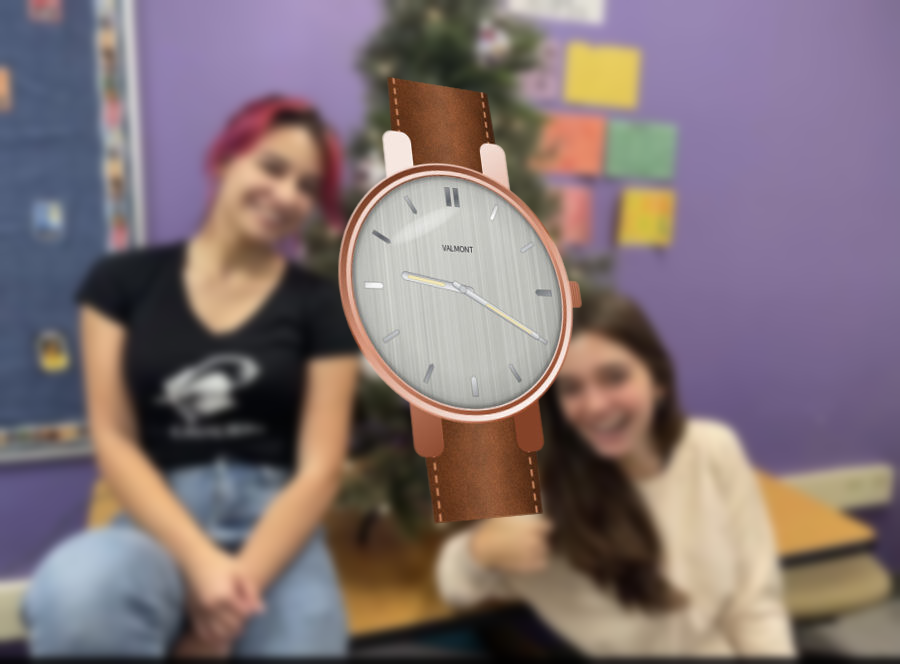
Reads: 9 h 20 min
